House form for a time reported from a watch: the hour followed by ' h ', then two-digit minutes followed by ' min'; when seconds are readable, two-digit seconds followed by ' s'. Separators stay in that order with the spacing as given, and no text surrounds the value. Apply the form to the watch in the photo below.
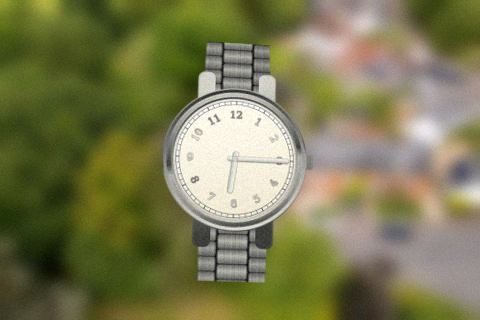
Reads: 6 h 15 min
